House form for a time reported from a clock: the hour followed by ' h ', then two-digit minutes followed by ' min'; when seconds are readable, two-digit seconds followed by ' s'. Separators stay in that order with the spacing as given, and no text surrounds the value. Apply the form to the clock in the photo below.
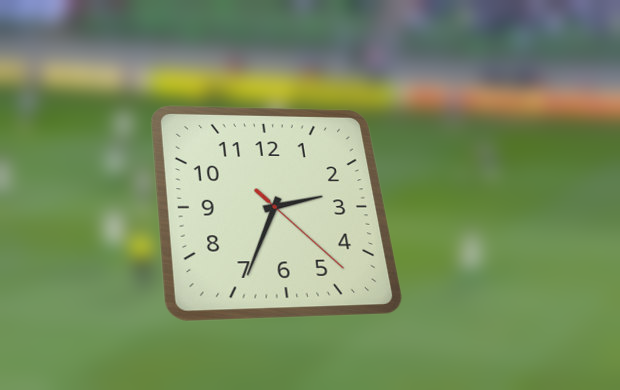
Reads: 2 h 34 min 23 s
